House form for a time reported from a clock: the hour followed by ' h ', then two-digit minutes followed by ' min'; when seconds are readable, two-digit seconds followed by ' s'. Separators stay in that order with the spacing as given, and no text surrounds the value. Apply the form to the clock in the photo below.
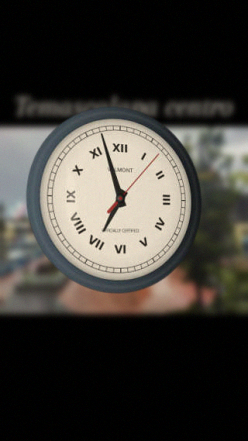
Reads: 6 h 57 min 07 s
